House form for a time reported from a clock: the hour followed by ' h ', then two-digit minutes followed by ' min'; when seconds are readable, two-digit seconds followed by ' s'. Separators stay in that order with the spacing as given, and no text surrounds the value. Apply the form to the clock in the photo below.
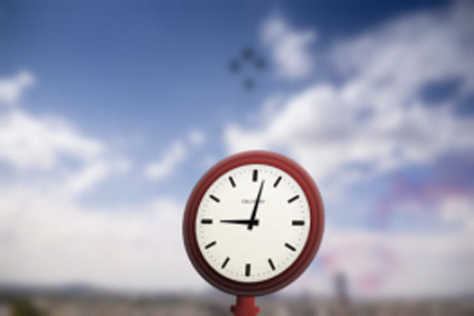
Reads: 9 h 02 min
